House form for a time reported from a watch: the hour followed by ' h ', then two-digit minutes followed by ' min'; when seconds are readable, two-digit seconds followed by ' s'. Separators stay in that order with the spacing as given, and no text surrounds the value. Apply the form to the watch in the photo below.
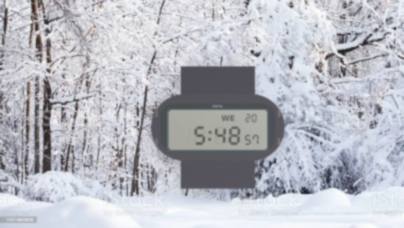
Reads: 5 h 48 min 57 s
